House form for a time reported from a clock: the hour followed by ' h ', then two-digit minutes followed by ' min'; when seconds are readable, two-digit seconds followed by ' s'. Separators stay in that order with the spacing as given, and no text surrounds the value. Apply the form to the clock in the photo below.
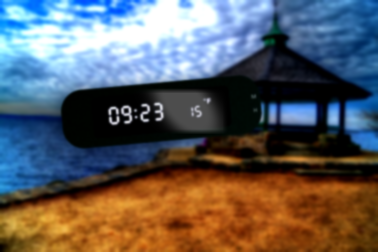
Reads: 9 h 23 min
